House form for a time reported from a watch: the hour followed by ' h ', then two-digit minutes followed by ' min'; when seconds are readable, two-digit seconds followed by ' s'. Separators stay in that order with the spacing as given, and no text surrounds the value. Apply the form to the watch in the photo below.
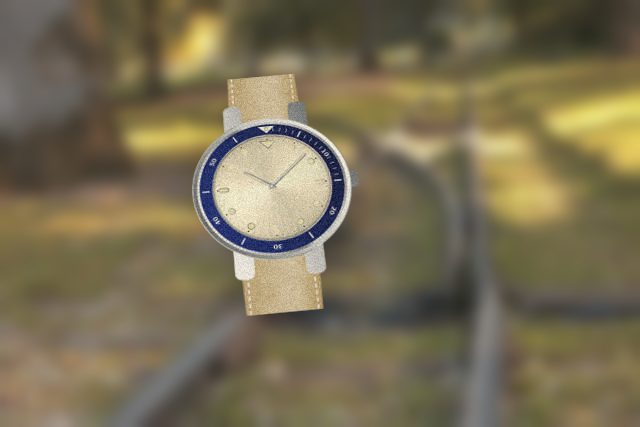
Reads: 10 h 08 min
